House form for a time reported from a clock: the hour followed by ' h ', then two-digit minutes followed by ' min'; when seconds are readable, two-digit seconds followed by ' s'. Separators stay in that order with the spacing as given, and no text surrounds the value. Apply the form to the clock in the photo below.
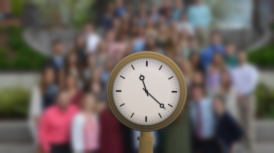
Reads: 11 h 22 min
